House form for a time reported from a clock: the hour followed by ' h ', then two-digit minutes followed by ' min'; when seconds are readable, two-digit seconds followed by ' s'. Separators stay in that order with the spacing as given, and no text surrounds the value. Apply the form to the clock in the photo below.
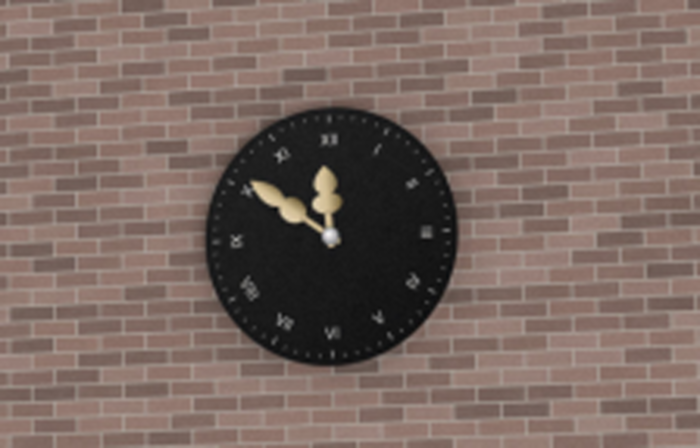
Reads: 11 h 51 min
